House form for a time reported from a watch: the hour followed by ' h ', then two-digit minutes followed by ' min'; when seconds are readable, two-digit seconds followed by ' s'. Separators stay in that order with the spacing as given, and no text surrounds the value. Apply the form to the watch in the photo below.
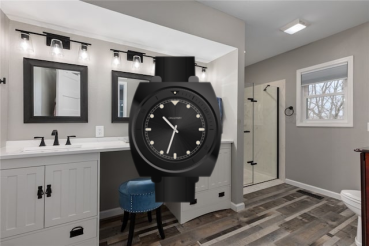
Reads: 10 h 33 min
